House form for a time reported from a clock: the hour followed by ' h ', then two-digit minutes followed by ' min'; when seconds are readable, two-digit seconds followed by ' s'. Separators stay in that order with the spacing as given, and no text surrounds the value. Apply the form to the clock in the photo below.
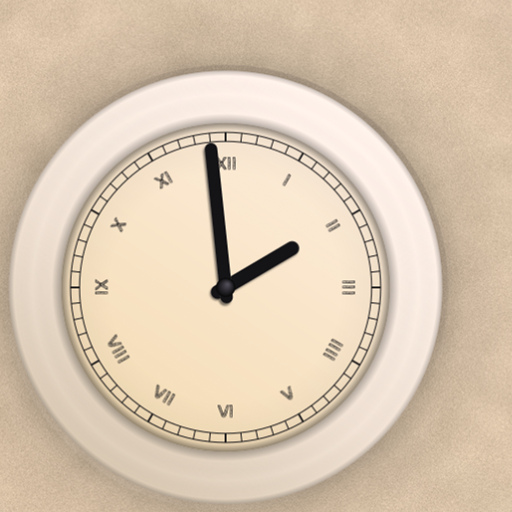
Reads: 1 h 59 min
